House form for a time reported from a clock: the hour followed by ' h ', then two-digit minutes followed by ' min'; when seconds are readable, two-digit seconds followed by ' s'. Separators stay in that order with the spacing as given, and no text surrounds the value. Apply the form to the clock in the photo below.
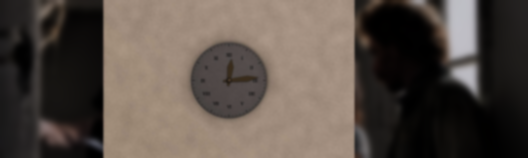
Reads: 12 h 14 min
